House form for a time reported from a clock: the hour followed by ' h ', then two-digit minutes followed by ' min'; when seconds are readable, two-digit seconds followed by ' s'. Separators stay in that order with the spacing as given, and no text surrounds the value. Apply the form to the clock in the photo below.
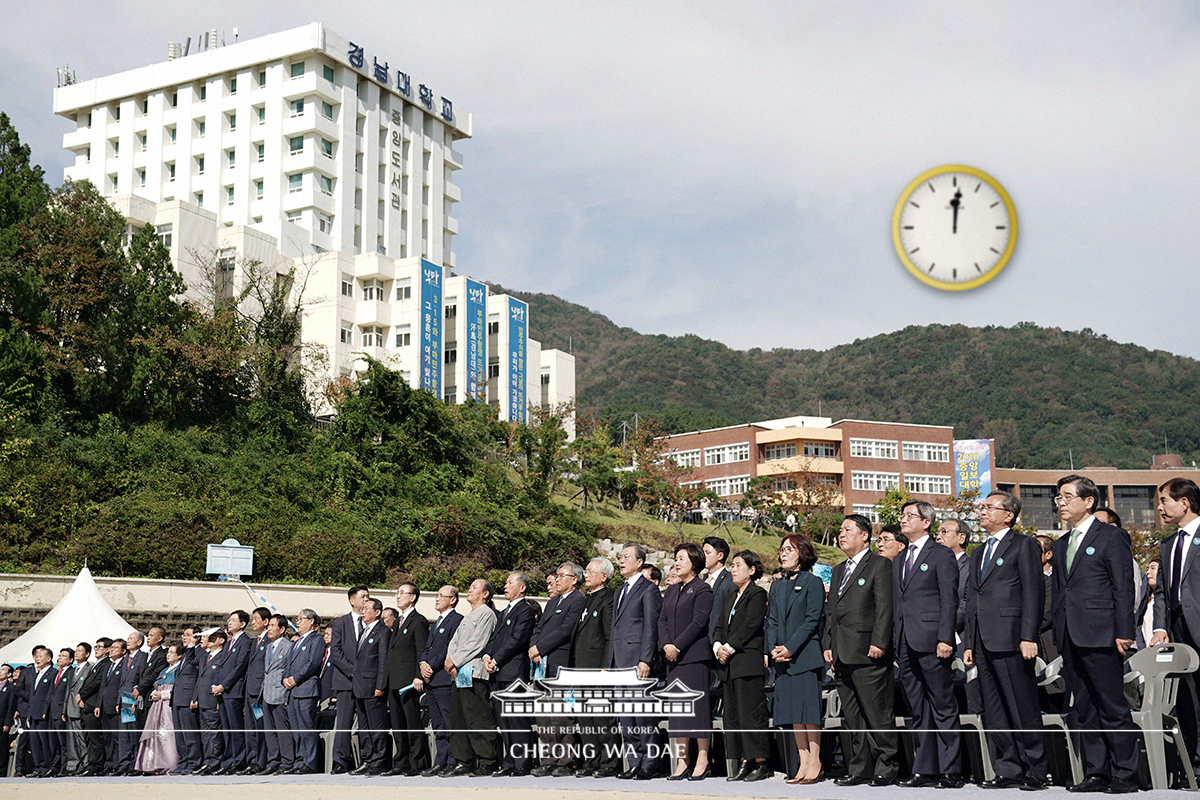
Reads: 12 h 01 min
